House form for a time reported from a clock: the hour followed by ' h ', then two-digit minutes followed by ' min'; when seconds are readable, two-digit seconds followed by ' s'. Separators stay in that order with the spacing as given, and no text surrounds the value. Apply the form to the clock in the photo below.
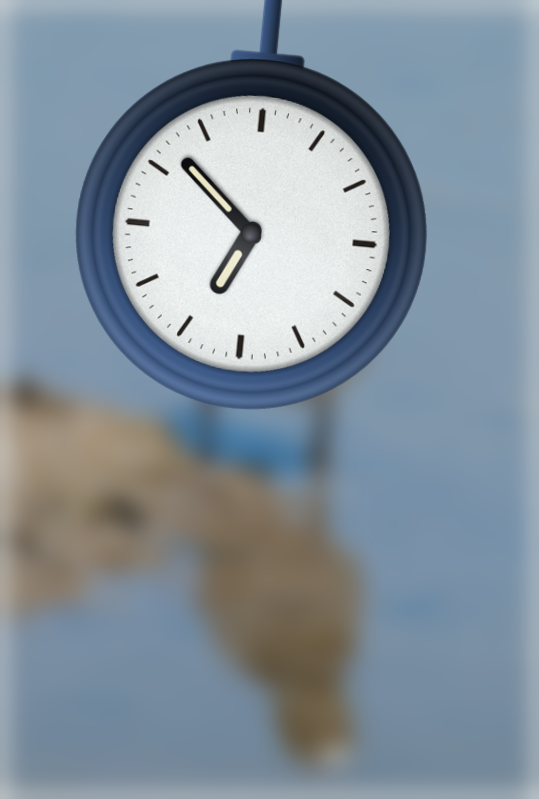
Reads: 6 h 52 min
